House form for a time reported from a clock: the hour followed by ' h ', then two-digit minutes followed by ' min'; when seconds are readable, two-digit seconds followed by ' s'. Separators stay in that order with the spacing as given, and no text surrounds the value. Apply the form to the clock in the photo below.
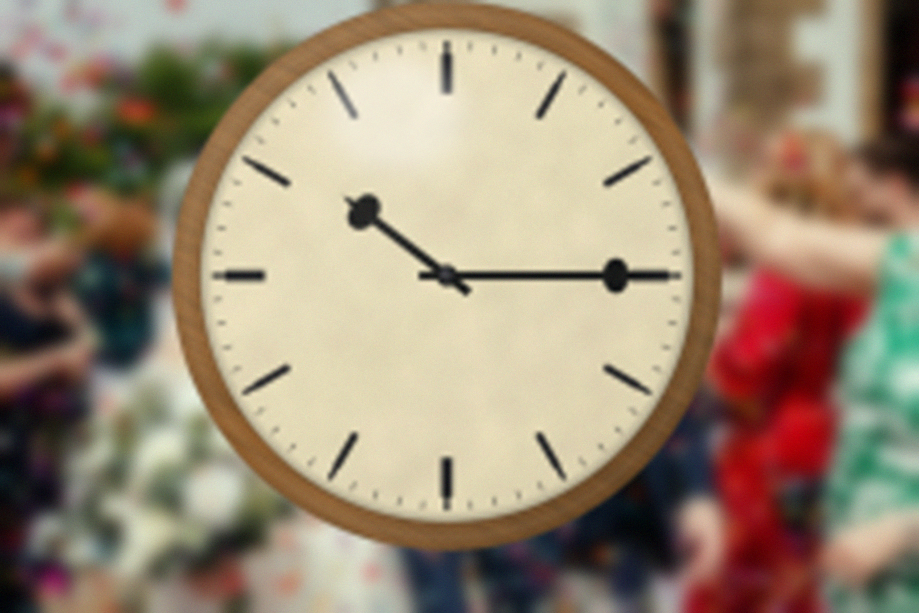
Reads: 10 h 15 min
